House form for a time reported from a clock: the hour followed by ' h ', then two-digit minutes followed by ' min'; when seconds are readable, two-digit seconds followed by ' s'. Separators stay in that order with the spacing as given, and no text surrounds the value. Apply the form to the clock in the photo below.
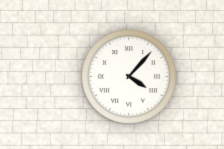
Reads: 4 h 07 min
